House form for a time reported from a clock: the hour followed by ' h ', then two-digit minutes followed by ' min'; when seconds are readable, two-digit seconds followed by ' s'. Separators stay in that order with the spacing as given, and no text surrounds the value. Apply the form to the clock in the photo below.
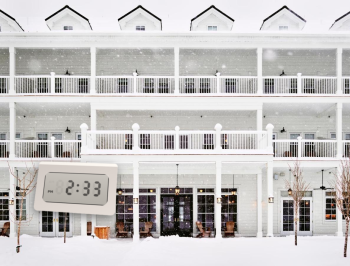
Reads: 2 h 33 min
